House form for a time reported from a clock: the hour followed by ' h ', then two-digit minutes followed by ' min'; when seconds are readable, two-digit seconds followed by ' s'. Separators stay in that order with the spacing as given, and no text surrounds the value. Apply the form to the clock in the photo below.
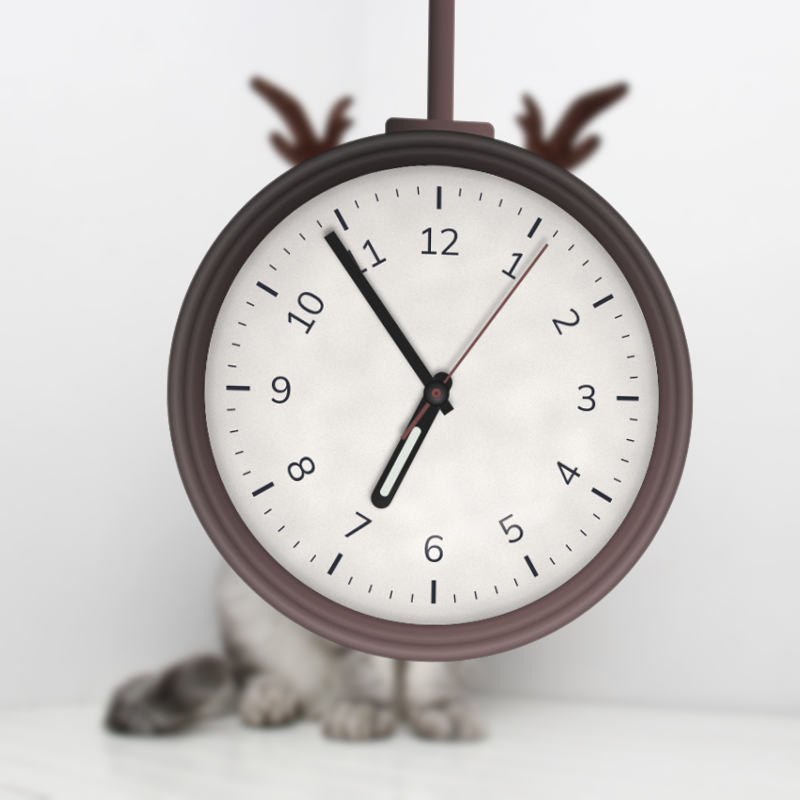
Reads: 6 h 54 min 06 s
